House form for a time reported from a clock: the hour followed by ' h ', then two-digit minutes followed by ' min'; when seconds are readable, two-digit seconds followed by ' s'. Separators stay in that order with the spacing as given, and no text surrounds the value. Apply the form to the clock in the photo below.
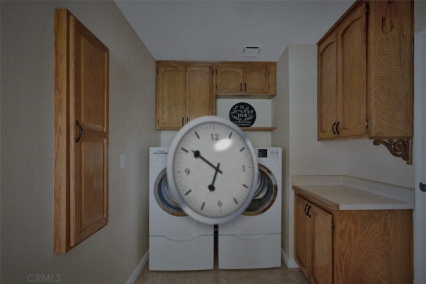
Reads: 6 h 51 min
